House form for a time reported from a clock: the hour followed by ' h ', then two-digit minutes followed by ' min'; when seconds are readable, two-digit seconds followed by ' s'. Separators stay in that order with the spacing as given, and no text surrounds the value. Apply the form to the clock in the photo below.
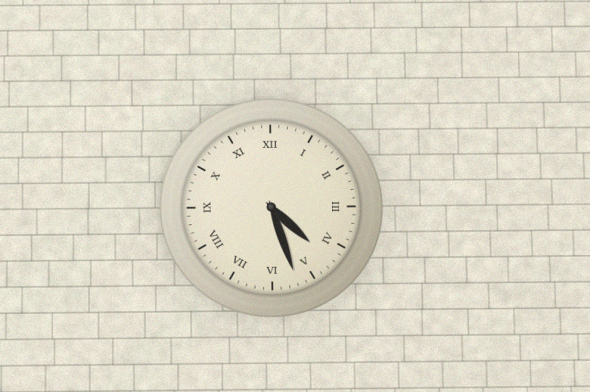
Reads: 4 h 27 min
